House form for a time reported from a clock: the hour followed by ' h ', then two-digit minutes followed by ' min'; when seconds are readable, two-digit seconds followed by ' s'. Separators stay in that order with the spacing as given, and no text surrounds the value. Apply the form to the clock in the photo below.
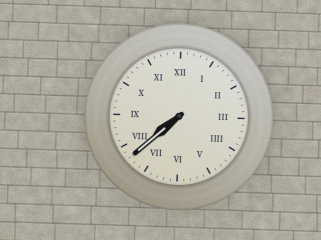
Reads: 7 h 38 min
